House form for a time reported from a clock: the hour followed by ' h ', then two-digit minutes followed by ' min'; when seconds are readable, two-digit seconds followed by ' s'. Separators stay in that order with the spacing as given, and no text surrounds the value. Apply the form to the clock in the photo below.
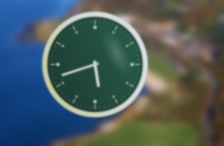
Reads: 5 h 42 min
